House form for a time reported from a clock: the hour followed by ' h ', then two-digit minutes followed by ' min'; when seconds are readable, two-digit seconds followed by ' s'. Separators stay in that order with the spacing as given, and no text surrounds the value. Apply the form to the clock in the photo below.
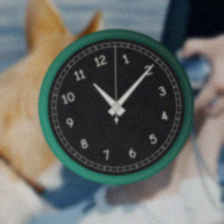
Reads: 11 h 10 min 03 s
